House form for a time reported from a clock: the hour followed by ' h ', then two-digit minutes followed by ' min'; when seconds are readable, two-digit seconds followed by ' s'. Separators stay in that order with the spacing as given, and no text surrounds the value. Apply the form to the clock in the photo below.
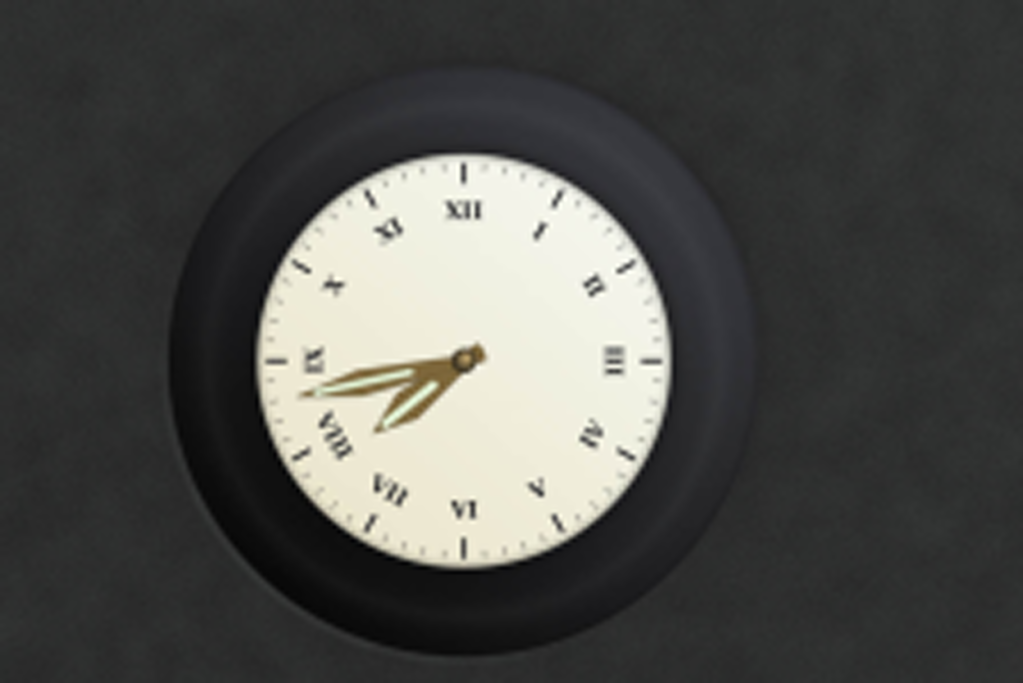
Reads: 7 h 43 min
